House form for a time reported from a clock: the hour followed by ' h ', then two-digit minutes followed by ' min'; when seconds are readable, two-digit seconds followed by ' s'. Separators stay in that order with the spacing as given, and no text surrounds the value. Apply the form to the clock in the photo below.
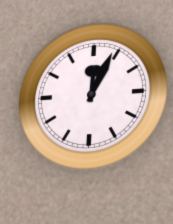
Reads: 12 h 04 min
